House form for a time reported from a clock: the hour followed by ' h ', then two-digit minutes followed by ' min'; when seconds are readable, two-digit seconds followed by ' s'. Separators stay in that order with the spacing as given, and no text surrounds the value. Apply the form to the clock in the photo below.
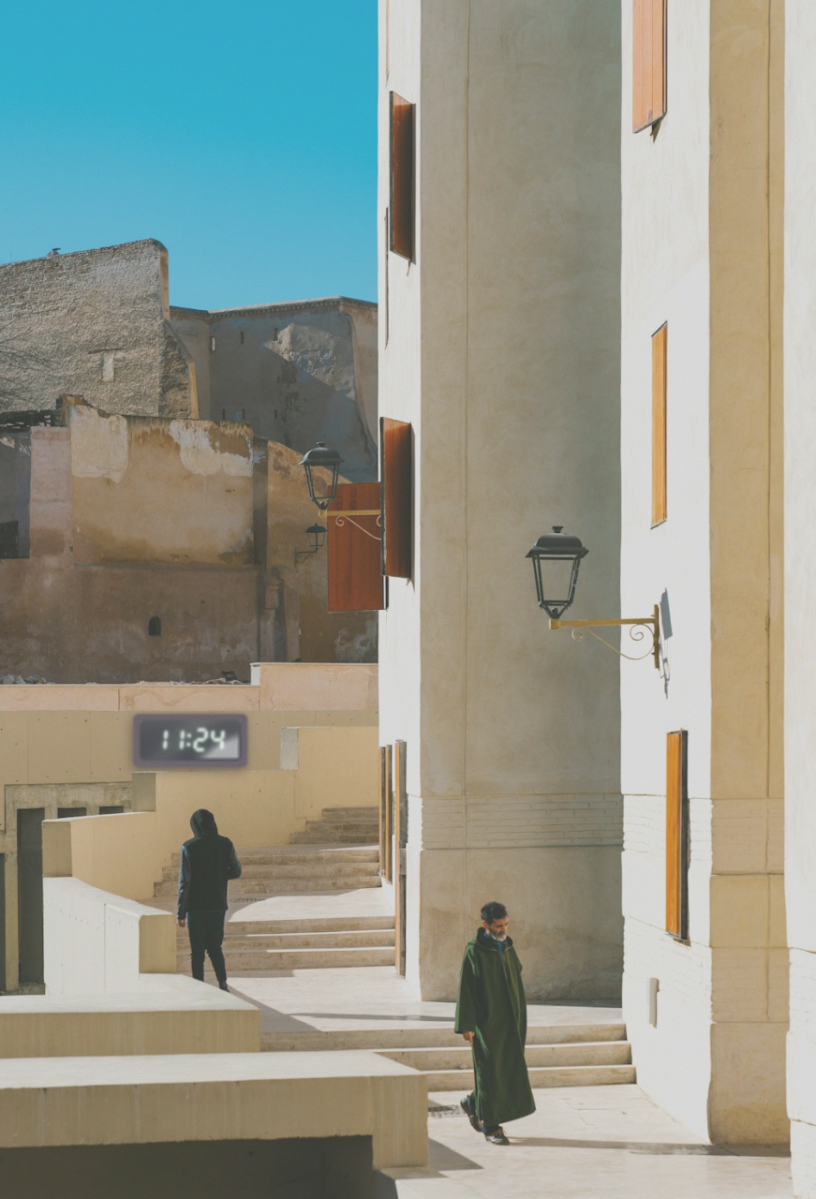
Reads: 11 h 24 min
